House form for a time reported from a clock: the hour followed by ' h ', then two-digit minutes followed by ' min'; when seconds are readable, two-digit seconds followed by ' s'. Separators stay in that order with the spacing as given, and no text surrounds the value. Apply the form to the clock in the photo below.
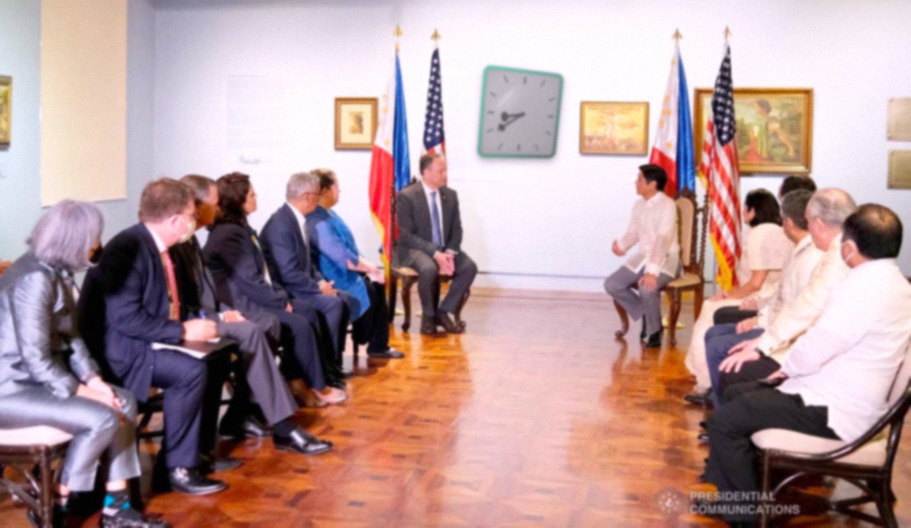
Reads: 8 h 39 min
